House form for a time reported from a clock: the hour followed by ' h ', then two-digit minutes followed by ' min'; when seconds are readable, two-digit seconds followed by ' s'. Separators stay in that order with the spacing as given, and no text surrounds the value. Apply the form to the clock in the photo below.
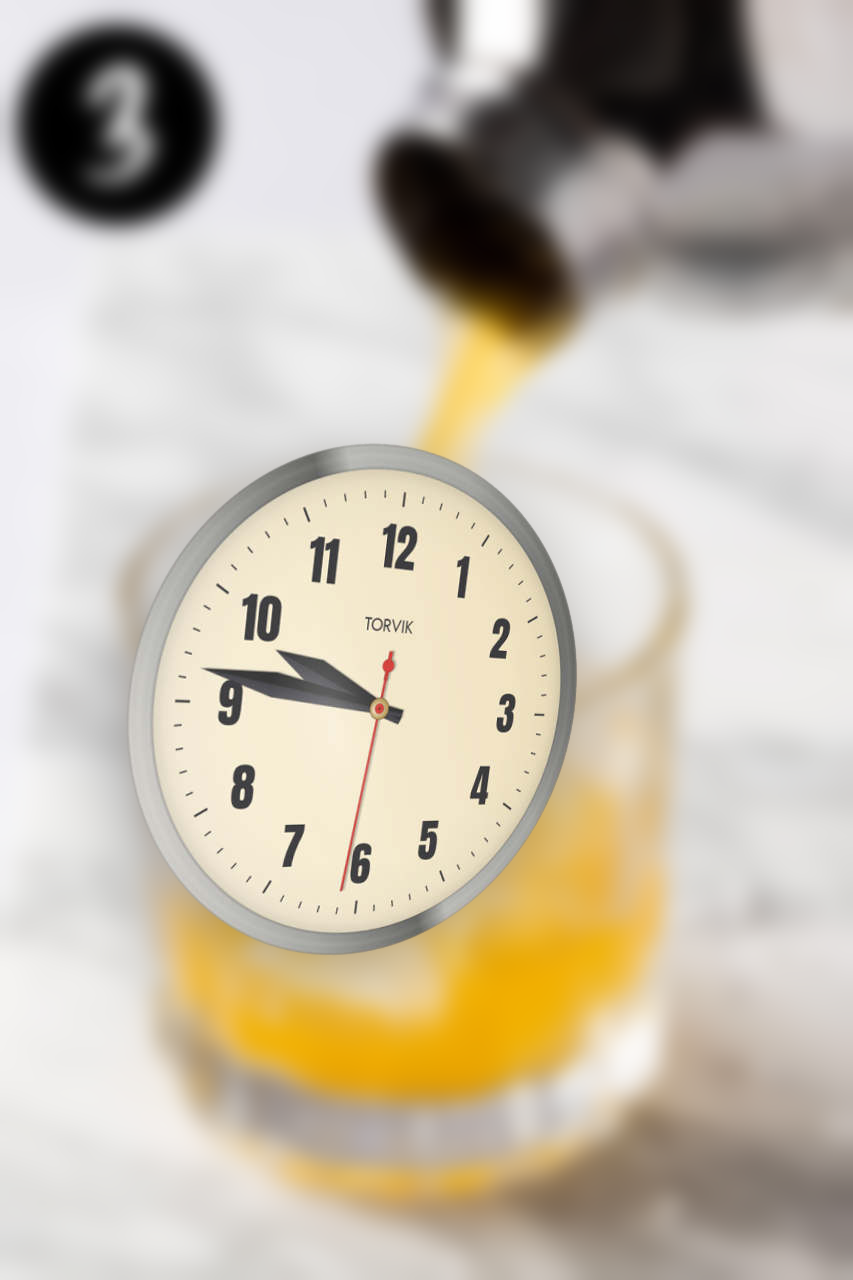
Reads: 9 h 46 min 31 s
